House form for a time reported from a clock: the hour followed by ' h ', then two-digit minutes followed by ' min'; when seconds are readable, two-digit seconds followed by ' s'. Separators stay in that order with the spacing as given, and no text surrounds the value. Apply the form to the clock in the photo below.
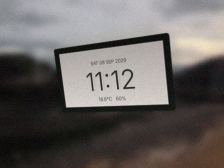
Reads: 11 h 12 min
